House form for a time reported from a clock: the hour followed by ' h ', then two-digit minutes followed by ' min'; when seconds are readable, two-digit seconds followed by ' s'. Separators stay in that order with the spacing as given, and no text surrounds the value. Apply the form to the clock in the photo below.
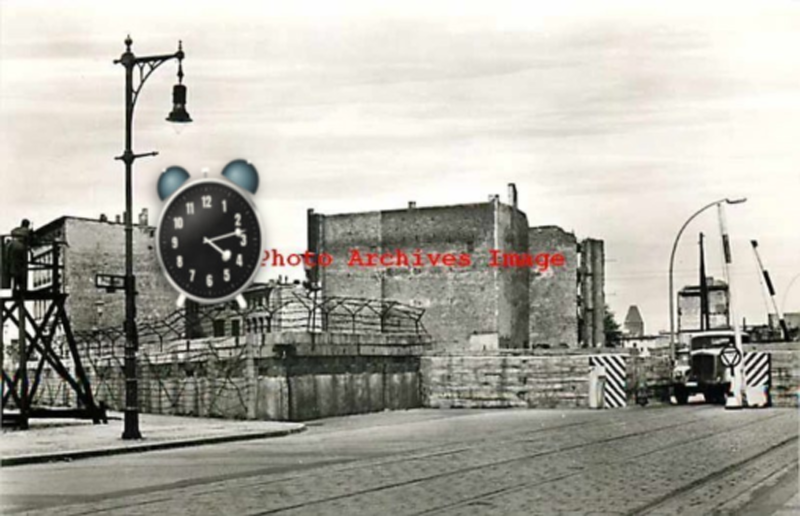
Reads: 4 h 13 min
